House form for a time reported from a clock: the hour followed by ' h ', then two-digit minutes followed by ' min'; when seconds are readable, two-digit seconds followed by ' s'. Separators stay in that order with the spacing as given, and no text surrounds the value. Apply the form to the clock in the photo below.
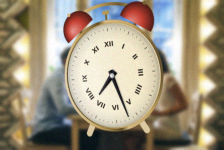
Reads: 7 h 27 min
